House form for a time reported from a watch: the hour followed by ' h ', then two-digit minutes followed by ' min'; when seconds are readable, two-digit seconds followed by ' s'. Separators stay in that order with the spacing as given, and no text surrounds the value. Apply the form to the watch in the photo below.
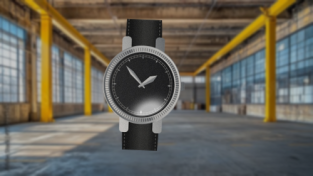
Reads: 1 h 53 min
